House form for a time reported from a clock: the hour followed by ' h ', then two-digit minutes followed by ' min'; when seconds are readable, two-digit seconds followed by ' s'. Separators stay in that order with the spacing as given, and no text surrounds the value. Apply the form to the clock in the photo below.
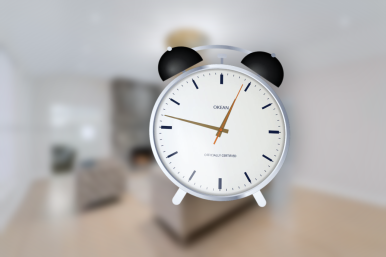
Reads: 12 h 47 min 04 s
